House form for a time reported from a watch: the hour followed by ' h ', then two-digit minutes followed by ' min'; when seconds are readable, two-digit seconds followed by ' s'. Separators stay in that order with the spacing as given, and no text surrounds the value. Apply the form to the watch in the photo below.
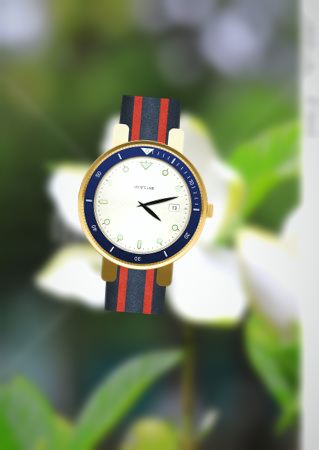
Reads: 4 h 12 min
